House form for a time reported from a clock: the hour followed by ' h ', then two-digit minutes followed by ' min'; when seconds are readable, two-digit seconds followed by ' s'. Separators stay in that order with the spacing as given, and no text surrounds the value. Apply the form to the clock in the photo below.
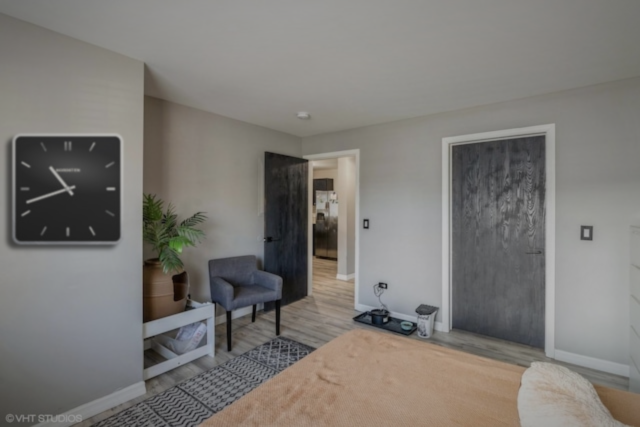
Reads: 10 h 42 min
